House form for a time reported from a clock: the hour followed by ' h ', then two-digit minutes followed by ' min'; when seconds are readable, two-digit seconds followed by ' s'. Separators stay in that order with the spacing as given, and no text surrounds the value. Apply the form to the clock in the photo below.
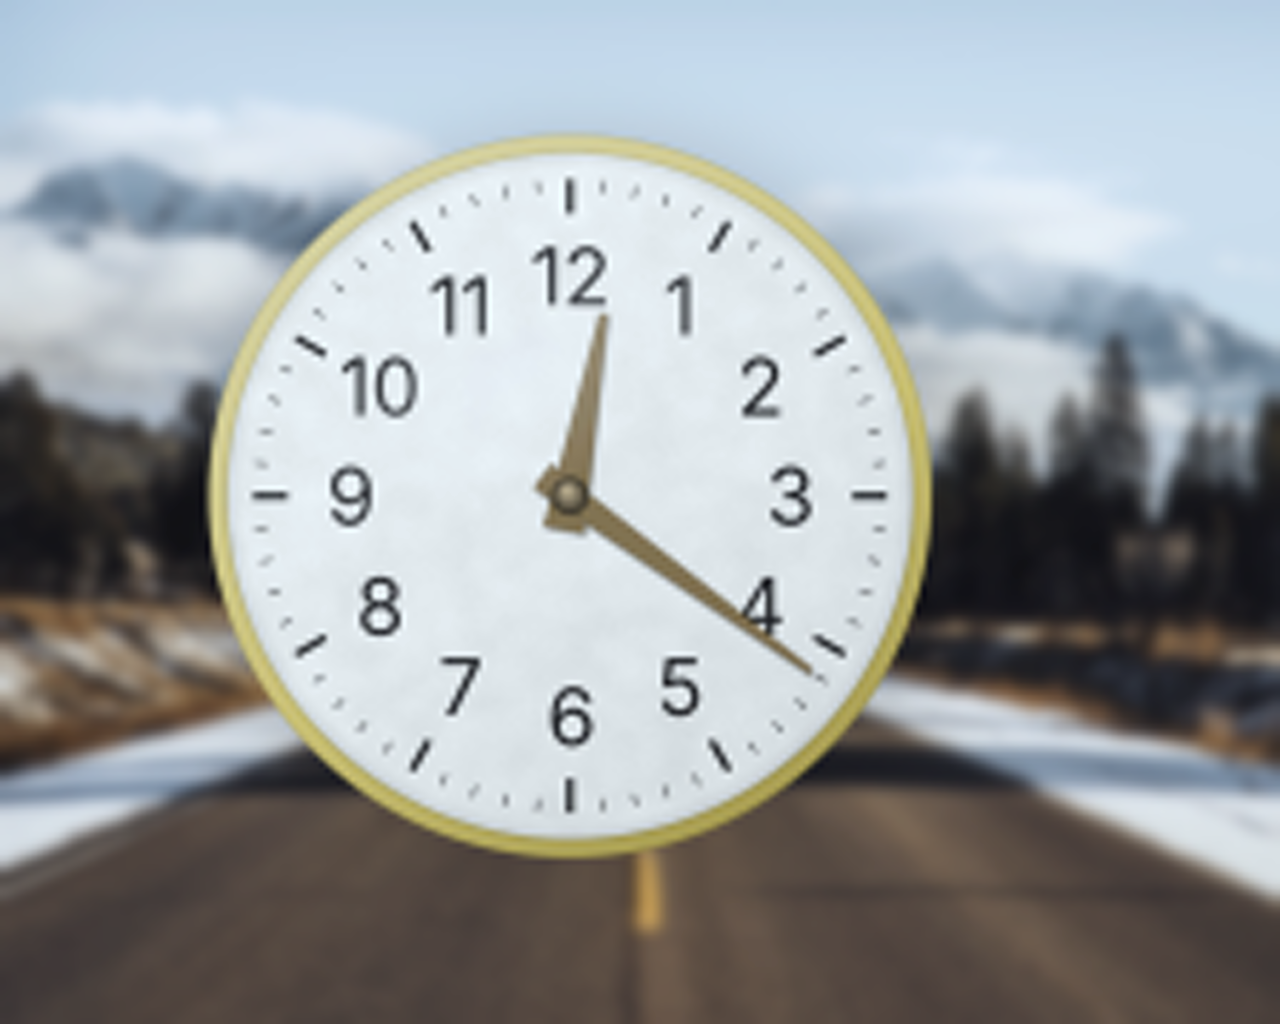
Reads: 12 h 21 min
